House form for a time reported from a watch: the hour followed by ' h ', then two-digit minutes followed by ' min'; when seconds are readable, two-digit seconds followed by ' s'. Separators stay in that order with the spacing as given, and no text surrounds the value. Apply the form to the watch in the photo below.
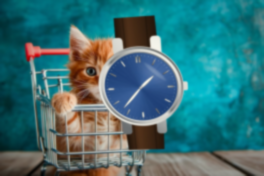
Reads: 1 h 37 min
